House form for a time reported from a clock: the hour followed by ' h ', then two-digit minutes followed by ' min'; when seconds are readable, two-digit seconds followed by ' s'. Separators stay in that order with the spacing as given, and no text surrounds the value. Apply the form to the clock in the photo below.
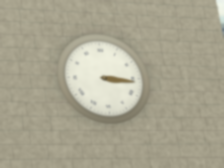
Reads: 3 h 16 min
